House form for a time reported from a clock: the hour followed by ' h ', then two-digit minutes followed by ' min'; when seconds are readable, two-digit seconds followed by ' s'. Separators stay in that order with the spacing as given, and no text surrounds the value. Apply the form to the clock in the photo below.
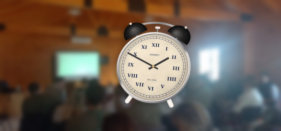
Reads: 1 h 49 min
